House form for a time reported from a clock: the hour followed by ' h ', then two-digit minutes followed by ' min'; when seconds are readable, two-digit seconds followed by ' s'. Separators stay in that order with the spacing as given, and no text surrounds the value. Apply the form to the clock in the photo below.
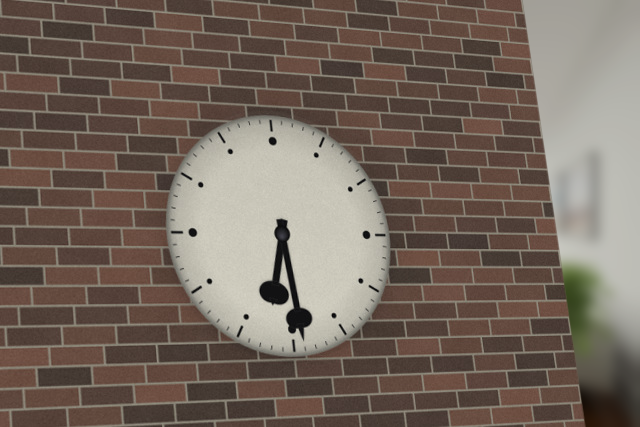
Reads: 6 h 29 min
